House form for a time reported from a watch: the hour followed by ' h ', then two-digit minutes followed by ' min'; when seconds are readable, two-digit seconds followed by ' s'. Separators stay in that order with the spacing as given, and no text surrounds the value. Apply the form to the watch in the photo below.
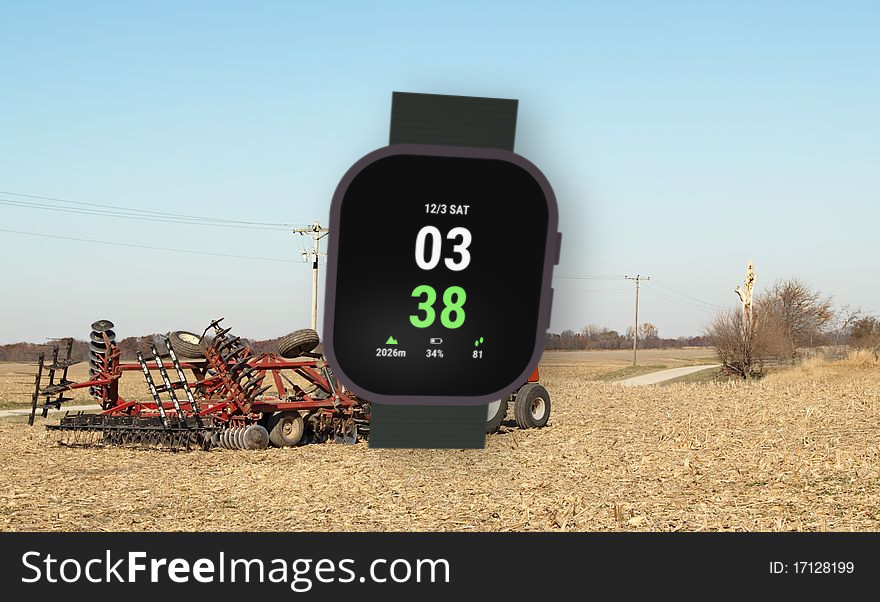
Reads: 3 h 38 min
